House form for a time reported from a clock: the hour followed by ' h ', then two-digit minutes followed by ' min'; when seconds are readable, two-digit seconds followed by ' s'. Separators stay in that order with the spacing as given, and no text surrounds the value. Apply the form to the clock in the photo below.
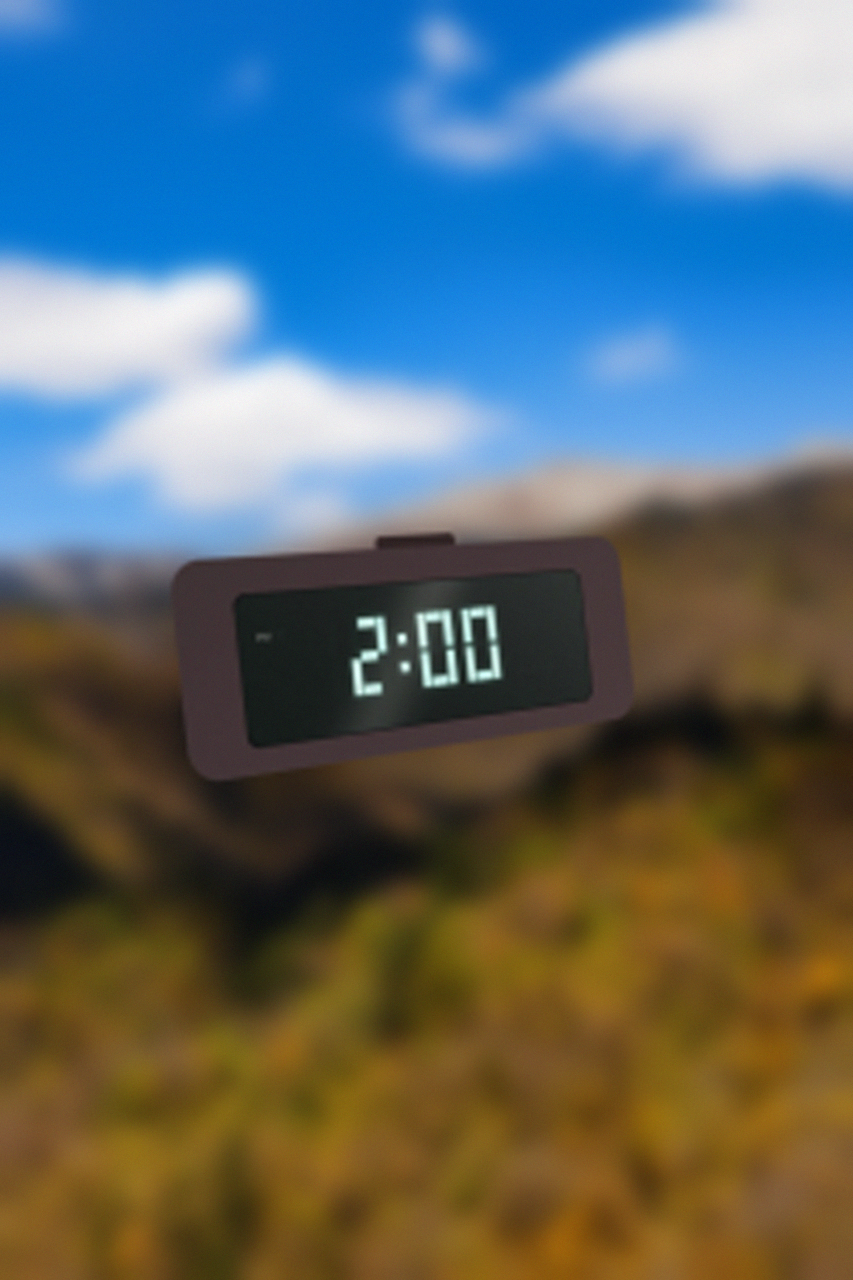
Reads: 2 h 00 min
